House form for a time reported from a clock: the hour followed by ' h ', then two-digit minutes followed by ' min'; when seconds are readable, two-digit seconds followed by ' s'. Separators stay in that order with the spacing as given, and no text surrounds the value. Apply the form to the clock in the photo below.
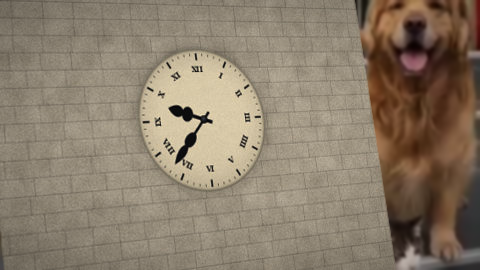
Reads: 9 h 37 min
